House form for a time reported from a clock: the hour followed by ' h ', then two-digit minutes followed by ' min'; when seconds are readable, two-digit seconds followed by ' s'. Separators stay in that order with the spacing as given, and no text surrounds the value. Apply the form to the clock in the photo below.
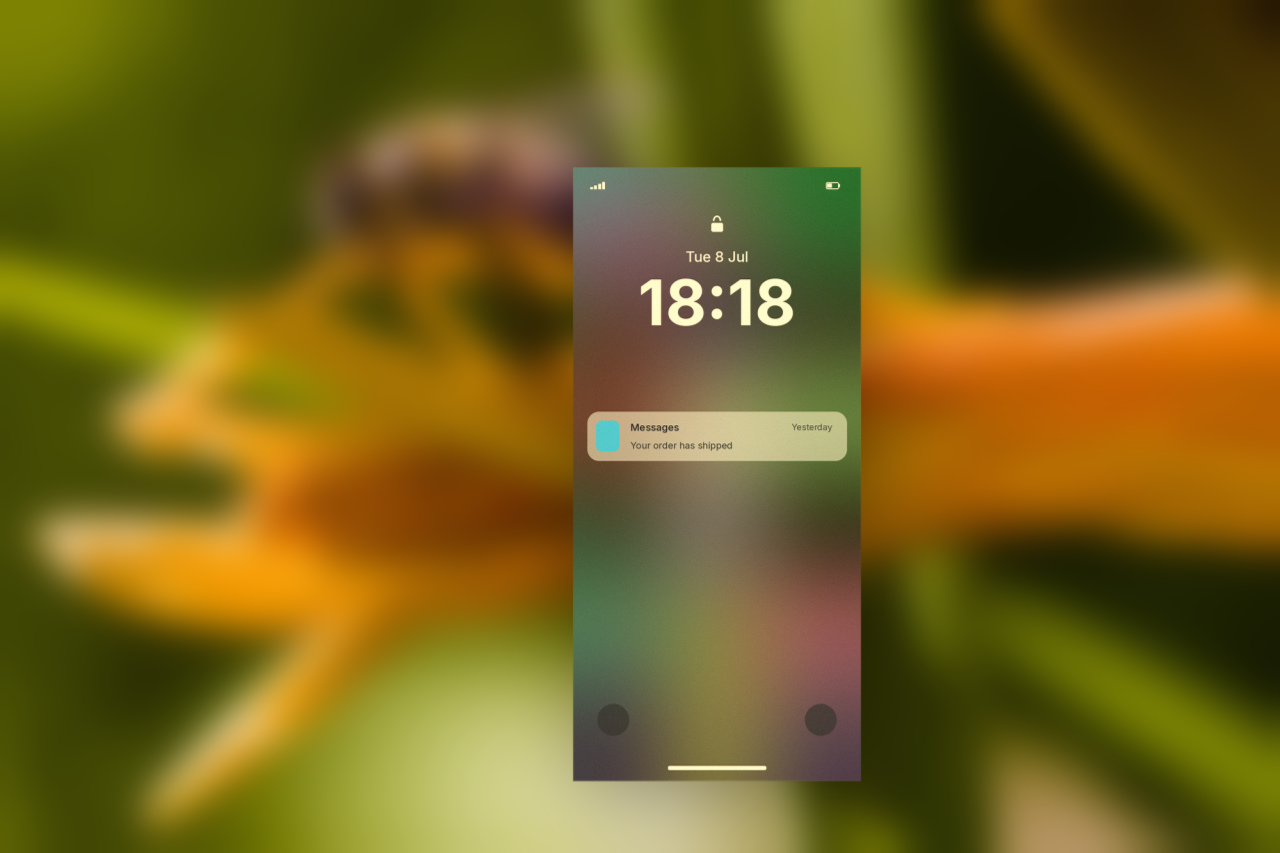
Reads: 18 h 18 min
